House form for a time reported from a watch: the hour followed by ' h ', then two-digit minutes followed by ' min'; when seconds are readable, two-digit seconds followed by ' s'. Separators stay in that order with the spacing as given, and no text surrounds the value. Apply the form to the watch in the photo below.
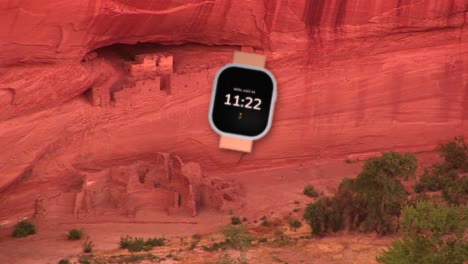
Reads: 11 h 22 min
